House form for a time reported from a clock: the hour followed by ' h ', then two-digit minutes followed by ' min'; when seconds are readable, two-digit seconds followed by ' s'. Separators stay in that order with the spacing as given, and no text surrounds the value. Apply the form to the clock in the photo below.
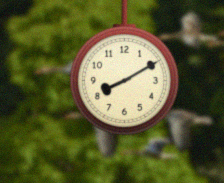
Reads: 8 h 10 min
